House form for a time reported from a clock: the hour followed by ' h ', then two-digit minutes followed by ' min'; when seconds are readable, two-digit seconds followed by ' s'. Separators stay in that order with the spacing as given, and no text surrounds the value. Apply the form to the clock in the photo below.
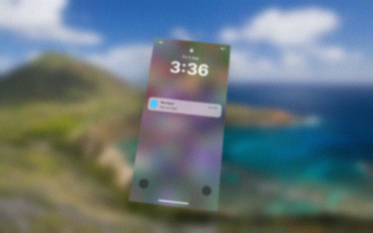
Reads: 3 h 36 min
